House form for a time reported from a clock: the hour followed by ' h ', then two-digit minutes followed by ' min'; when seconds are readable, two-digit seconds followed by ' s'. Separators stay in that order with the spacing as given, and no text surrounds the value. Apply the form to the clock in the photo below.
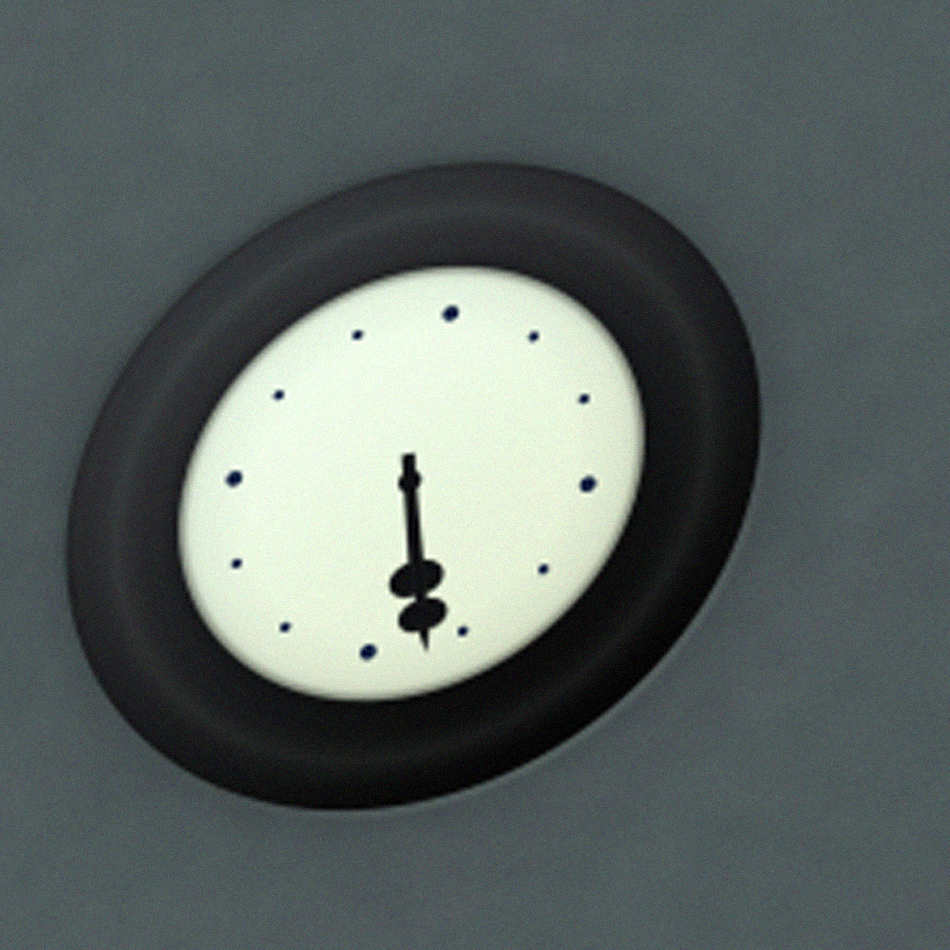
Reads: 5 h 27 min
